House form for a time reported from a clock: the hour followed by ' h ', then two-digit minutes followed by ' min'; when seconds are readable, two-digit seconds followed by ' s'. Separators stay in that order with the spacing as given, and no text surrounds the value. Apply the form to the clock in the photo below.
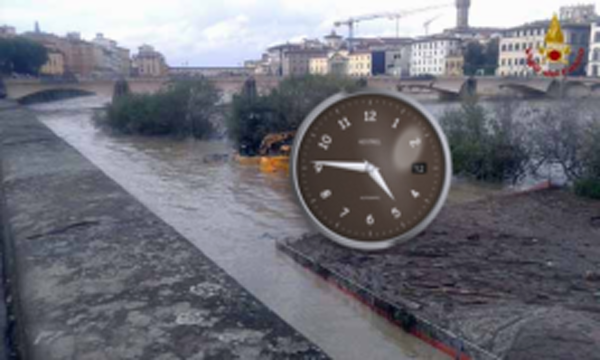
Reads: 4 h 46 min
